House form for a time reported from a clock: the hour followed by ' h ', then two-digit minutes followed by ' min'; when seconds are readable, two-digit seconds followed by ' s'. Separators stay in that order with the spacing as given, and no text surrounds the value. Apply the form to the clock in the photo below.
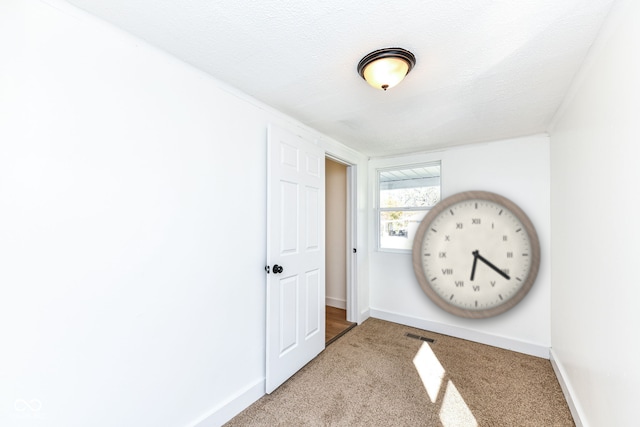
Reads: 6 h 21 min
